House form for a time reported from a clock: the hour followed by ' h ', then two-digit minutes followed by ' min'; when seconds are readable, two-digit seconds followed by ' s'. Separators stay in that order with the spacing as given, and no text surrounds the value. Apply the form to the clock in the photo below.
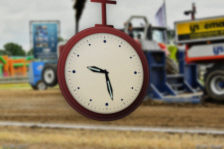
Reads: 9 h 28 min
